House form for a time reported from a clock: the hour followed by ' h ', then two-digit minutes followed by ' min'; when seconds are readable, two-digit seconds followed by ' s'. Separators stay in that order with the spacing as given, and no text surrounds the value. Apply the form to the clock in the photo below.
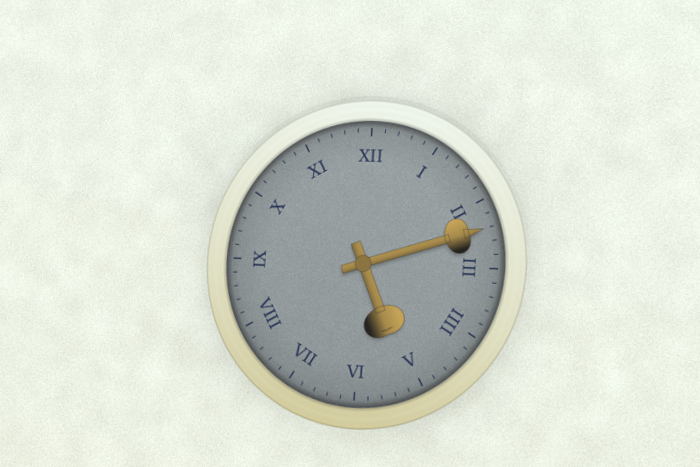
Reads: 5 h 12 min
